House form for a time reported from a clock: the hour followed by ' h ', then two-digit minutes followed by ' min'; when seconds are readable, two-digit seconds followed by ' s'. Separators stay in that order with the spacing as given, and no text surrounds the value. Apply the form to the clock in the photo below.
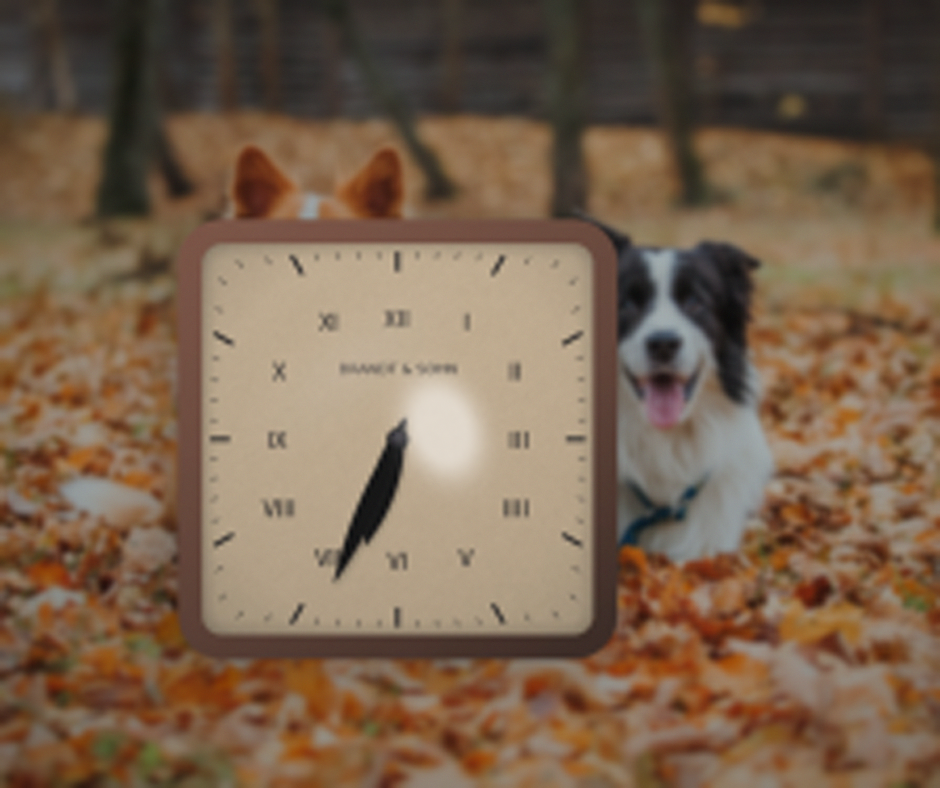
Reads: 6 h 34 min
